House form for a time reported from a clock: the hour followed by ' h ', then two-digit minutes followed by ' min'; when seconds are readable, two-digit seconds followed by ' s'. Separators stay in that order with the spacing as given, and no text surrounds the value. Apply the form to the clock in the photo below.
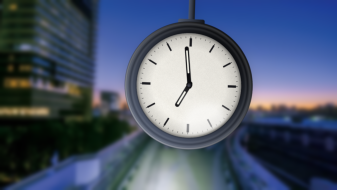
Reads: 6 h 59 min
